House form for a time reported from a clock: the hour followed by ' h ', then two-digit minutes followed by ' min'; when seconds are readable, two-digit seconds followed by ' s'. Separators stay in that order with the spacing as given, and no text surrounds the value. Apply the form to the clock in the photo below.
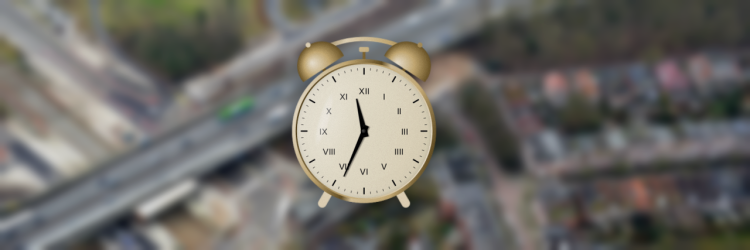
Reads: 11 h 34 min
